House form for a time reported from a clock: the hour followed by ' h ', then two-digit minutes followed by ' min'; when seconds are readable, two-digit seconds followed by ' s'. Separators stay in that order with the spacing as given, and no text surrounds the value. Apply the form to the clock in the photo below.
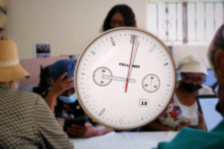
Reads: 9 h 01 min
